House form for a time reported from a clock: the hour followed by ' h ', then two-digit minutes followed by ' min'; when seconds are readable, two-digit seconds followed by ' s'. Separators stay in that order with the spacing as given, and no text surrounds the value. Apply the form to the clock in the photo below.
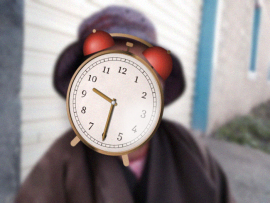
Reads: 9 h 30 min
